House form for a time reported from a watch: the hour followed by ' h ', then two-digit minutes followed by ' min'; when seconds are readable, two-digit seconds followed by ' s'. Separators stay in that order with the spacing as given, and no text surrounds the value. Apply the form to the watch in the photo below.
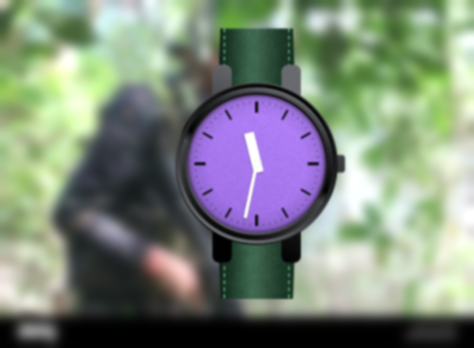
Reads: 11 h 32 min
